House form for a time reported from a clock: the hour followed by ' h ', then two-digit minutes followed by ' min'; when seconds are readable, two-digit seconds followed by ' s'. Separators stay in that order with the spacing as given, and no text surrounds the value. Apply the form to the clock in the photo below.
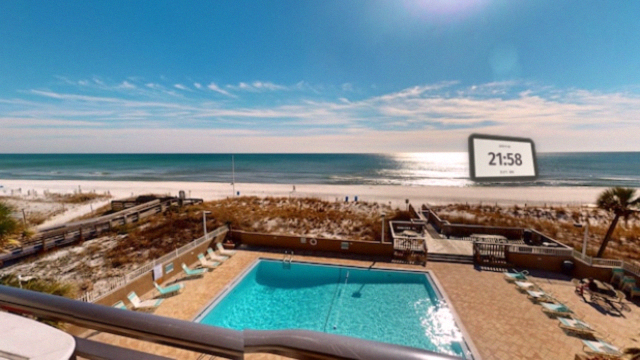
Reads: 21 h 58 min
